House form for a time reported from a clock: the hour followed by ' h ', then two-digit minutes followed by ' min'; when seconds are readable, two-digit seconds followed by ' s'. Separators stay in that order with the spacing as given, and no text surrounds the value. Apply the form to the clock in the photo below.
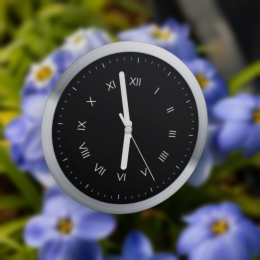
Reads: 5 h 57 min 24 s
